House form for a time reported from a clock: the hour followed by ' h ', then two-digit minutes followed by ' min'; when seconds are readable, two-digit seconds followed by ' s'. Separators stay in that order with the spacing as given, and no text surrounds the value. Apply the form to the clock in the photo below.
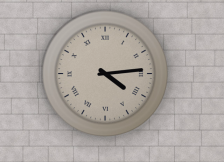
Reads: 4 h 14 min
